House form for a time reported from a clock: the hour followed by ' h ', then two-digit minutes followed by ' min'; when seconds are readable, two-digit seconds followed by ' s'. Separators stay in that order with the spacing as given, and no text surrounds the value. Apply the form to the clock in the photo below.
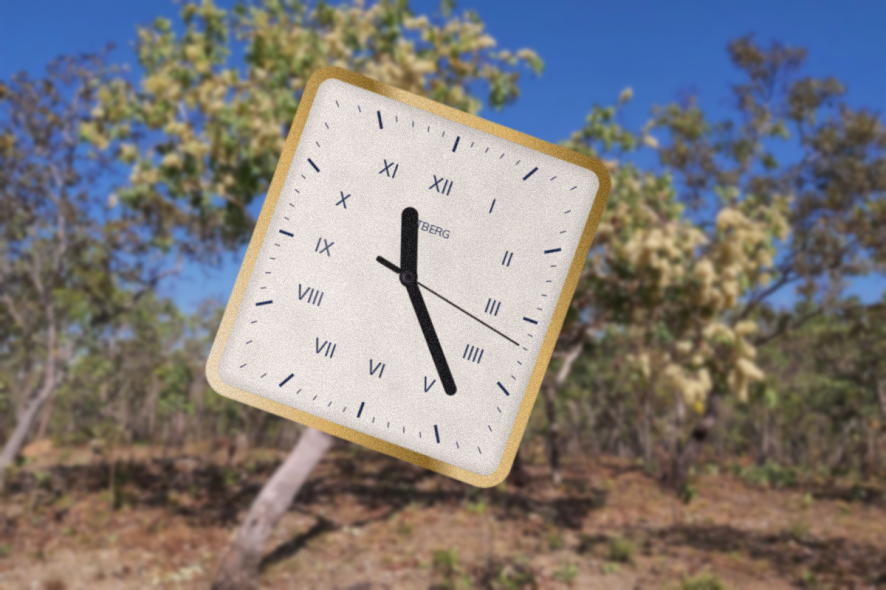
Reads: 11 h 23 min 17 s
